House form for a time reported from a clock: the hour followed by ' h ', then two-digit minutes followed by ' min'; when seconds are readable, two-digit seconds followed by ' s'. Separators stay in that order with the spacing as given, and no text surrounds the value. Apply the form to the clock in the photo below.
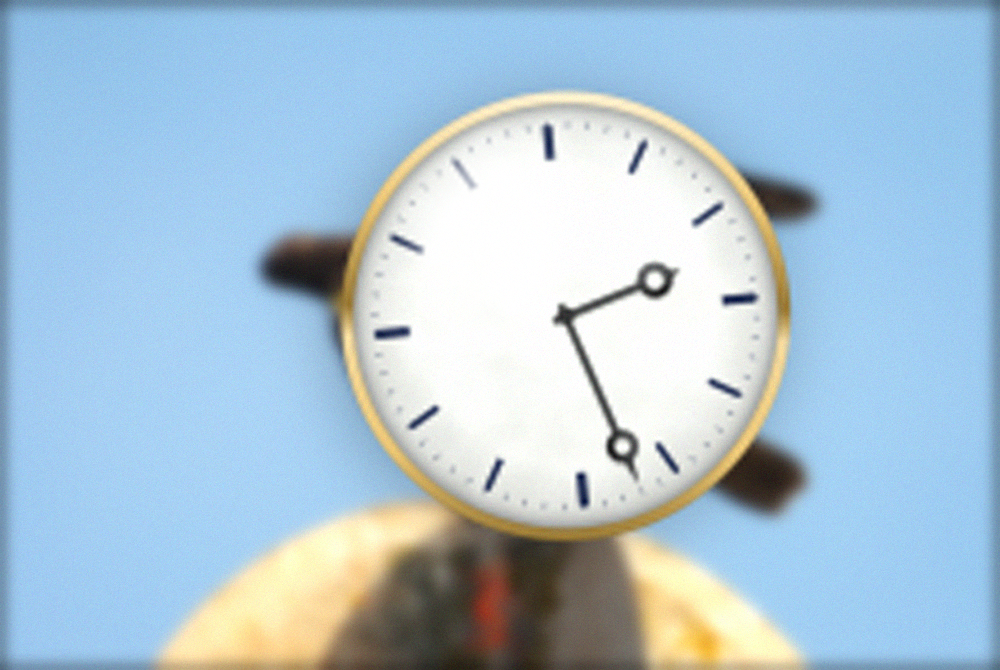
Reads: 2 h 27 min
